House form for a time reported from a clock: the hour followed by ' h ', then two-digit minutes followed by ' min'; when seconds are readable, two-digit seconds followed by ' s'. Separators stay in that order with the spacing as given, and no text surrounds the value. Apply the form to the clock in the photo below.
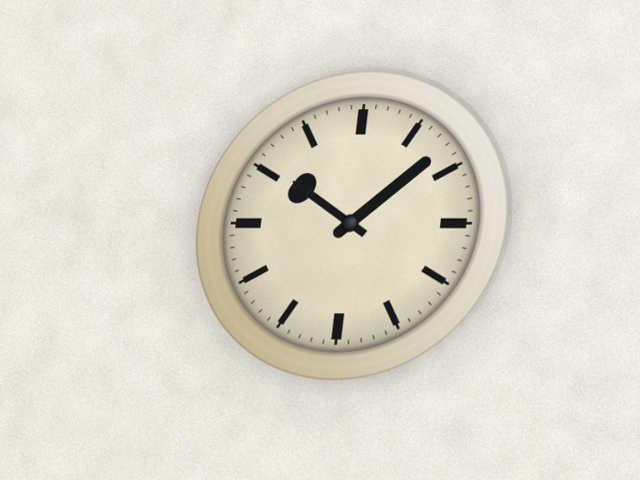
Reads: 10 h 08 min
